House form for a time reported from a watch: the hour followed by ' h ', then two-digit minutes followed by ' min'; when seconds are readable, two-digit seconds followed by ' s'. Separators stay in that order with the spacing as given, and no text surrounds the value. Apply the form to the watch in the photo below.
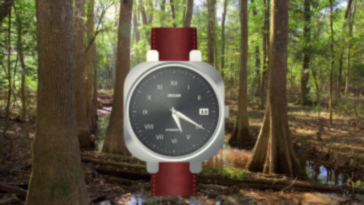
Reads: 5 h 20 min
